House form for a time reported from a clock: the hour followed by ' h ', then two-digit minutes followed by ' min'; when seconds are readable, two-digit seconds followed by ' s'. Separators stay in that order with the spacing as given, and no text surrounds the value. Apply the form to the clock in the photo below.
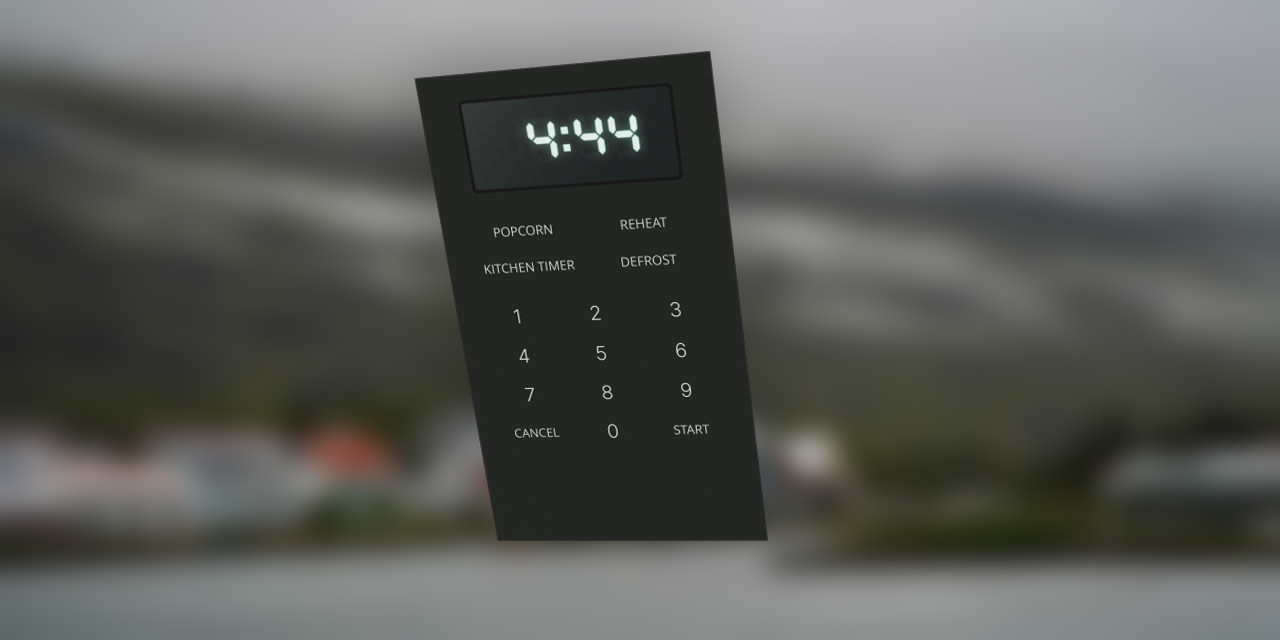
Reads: 4 h 44 min
